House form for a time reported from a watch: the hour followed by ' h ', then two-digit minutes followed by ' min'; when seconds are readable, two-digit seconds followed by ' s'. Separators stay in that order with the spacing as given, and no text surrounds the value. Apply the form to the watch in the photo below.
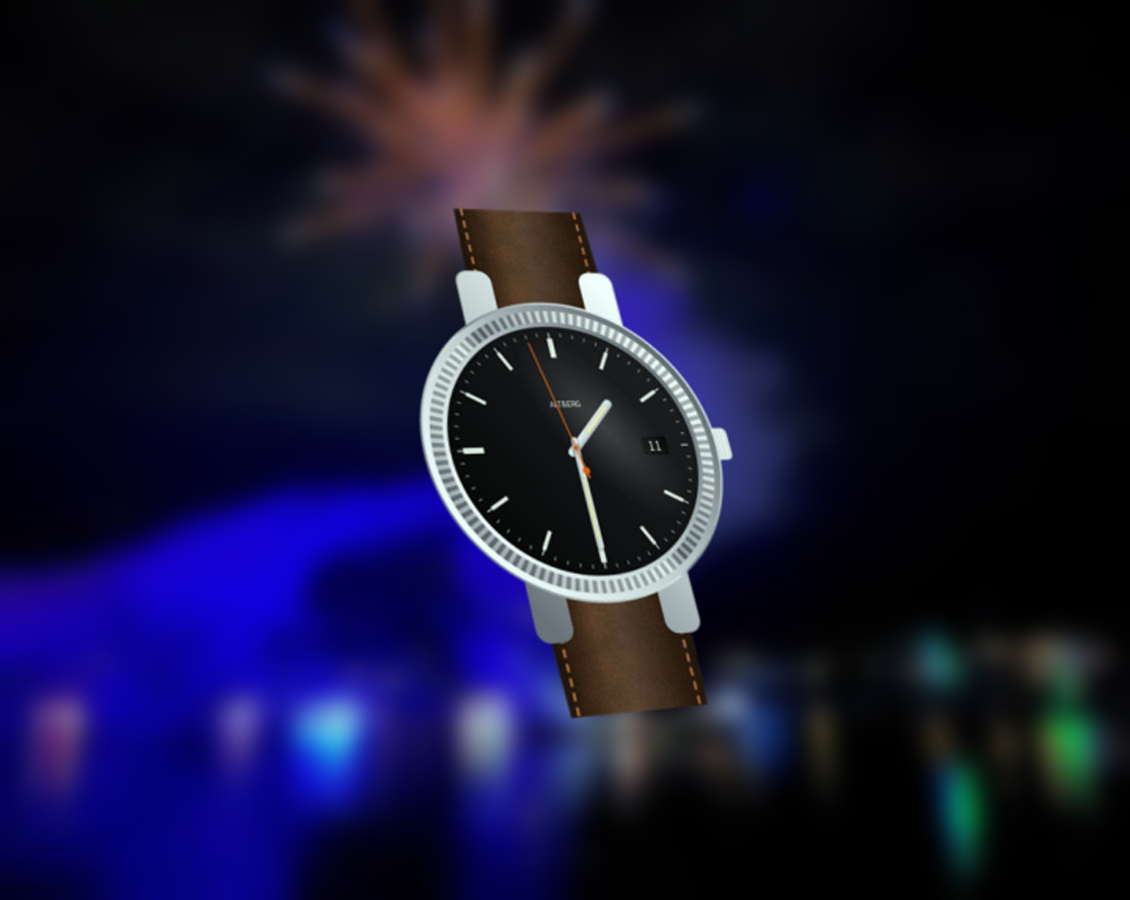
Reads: 1 h 29 min 58 s
